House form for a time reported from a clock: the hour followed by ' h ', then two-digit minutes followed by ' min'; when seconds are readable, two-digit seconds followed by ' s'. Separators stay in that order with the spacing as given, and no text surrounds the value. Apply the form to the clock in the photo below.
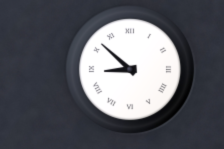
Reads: 8 h 52 min
